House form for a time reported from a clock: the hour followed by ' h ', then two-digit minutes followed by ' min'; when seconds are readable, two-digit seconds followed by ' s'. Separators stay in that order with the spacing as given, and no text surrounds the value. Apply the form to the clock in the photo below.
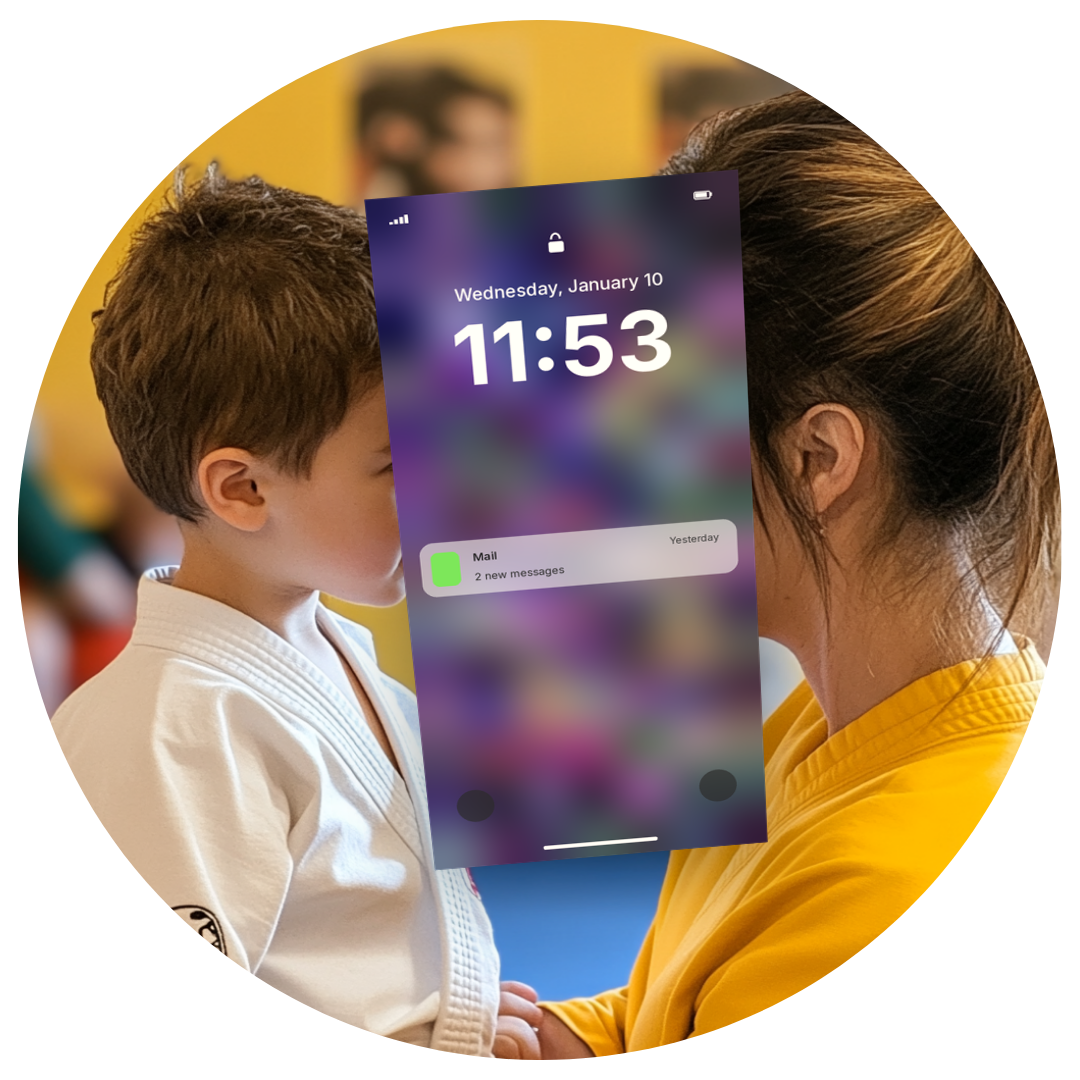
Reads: 11 h 53 min
